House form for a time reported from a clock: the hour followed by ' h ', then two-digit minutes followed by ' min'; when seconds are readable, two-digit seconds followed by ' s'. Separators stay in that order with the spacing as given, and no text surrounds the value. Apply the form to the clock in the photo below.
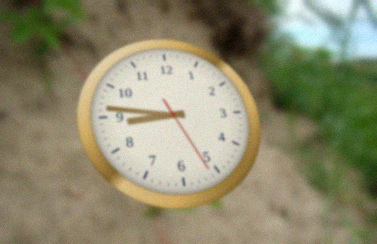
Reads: 8 h 46 min 26 s
